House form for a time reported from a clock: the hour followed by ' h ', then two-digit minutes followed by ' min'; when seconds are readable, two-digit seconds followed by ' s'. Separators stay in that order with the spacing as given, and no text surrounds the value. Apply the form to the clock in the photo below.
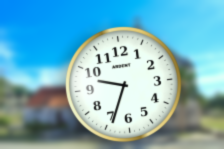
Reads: 9 h 34 min
